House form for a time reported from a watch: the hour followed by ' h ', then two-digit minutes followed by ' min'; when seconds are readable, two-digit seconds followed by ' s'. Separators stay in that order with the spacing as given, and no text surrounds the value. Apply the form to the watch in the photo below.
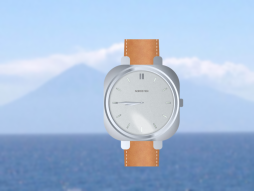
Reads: 8 h 45 min
